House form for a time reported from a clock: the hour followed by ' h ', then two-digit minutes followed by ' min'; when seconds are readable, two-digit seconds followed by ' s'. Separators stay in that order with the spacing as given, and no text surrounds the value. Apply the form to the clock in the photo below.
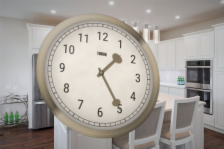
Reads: 1 h 25 min
